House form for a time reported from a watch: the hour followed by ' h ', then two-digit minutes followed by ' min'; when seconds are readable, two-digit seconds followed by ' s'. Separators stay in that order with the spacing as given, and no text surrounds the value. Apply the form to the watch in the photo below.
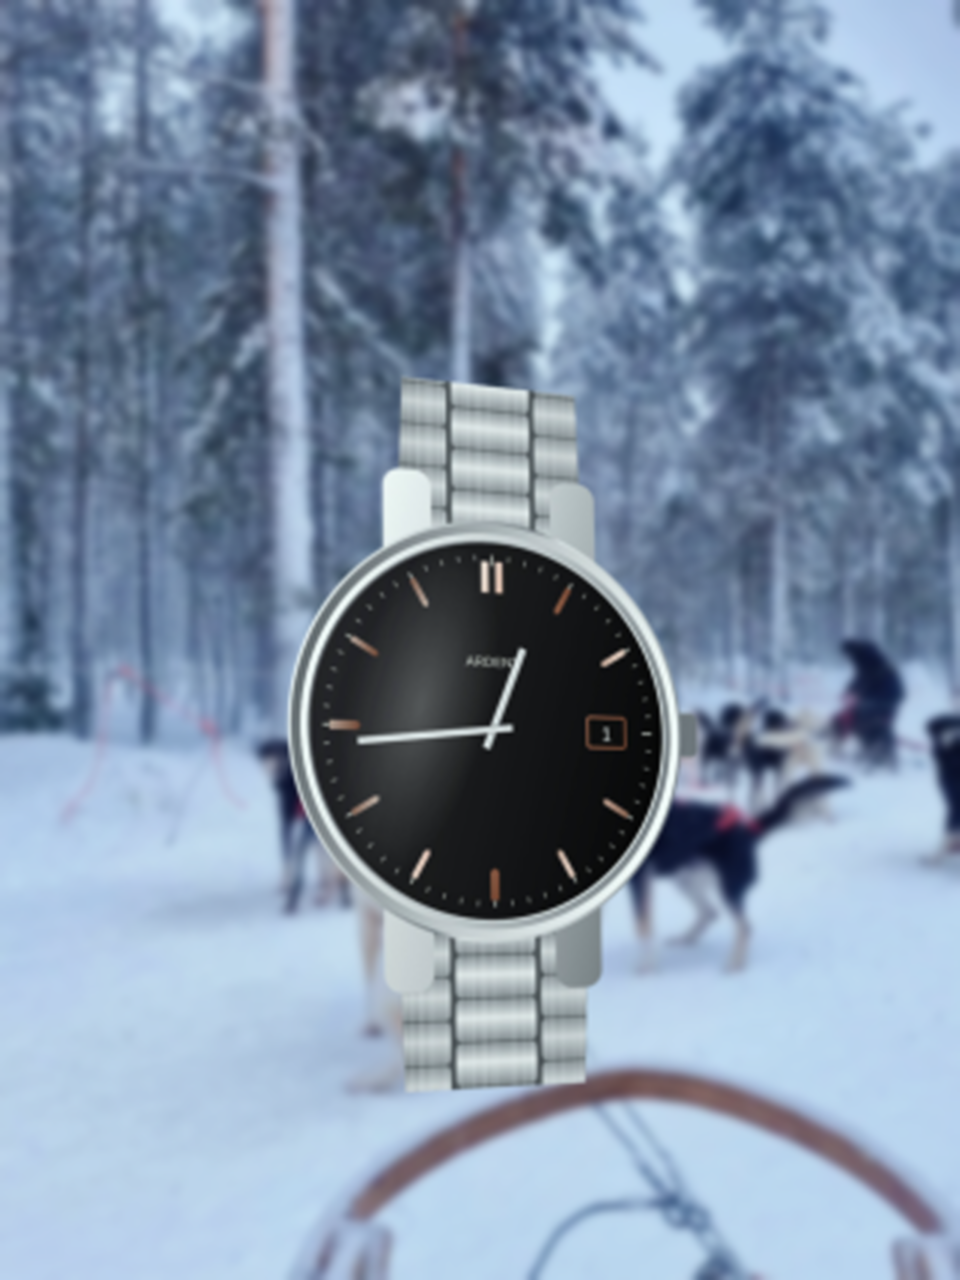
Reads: 12 h 44 min
